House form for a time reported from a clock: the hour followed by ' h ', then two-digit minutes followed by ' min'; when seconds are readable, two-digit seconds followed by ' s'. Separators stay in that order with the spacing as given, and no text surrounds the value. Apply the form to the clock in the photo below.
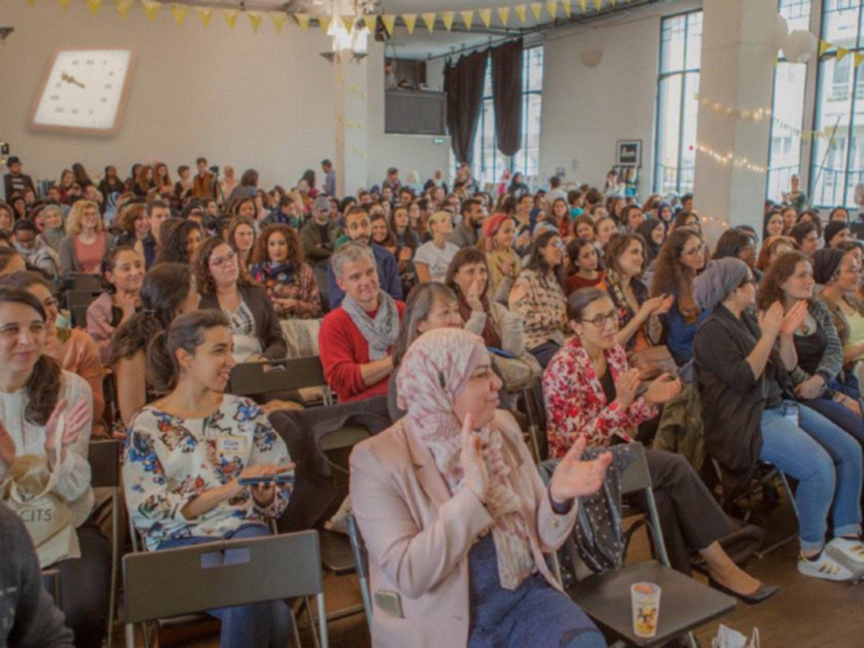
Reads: 9 h 49 min
